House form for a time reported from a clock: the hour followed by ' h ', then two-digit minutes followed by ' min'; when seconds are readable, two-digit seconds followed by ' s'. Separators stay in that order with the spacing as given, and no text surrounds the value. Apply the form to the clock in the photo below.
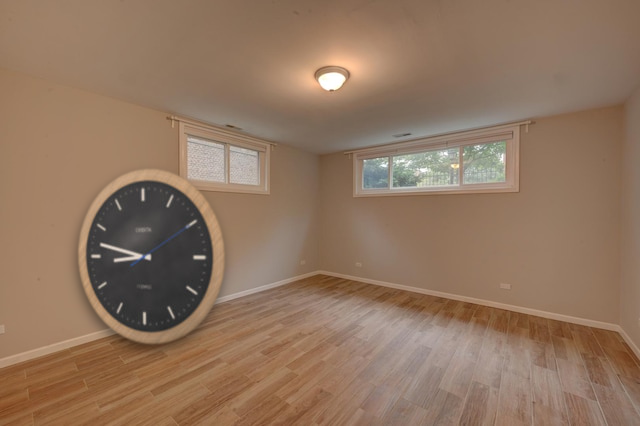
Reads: 8 h 47 min 10 s
